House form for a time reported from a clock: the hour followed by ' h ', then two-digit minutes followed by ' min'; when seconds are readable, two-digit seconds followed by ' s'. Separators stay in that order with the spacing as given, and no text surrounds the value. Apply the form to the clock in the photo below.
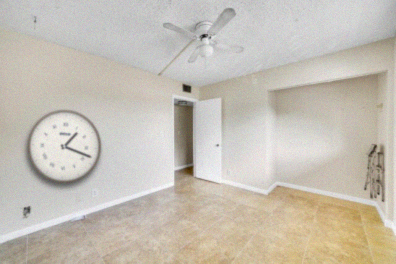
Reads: 1 h 18 min
